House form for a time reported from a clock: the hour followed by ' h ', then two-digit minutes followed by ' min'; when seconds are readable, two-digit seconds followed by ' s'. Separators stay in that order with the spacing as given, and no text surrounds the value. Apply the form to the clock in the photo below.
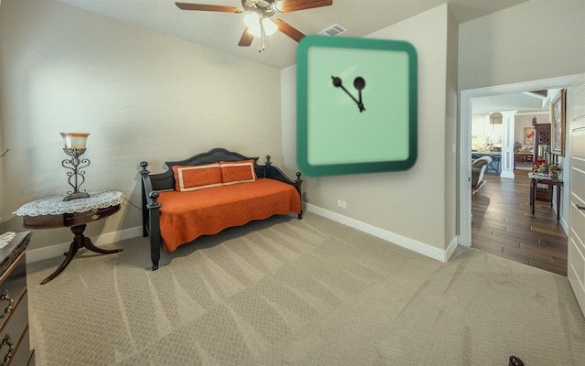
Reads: 11 h 52 min
